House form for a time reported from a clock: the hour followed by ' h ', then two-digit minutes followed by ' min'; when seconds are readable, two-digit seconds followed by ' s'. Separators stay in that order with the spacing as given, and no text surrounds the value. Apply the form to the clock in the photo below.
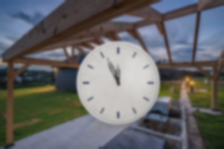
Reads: 11 h 56 min
